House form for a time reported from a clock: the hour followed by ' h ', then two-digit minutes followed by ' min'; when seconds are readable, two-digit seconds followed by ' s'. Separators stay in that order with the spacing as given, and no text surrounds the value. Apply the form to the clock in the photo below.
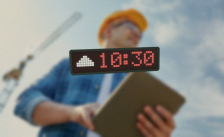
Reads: 10 h 30 min
